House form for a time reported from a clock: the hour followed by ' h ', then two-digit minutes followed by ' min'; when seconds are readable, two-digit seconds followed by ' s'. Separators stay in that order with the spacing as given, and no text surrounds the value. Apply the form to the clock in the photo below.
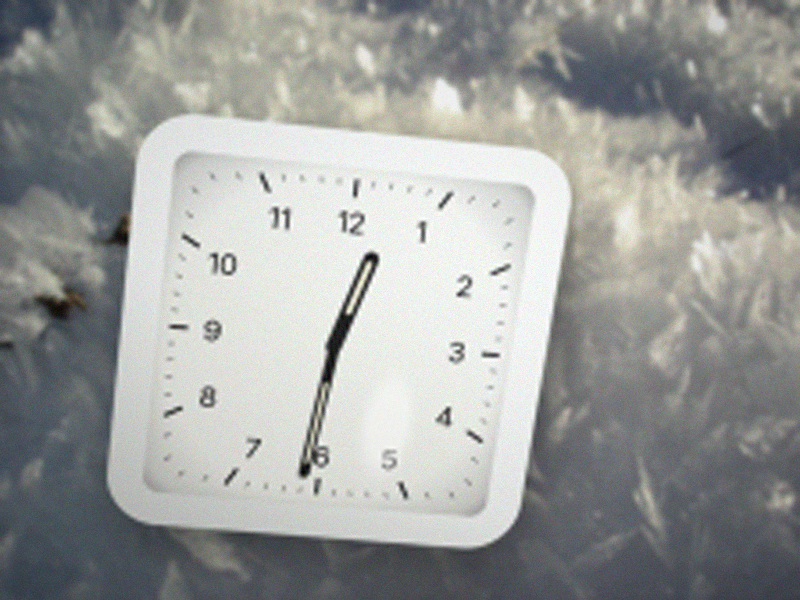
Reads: 12 h 31 min
